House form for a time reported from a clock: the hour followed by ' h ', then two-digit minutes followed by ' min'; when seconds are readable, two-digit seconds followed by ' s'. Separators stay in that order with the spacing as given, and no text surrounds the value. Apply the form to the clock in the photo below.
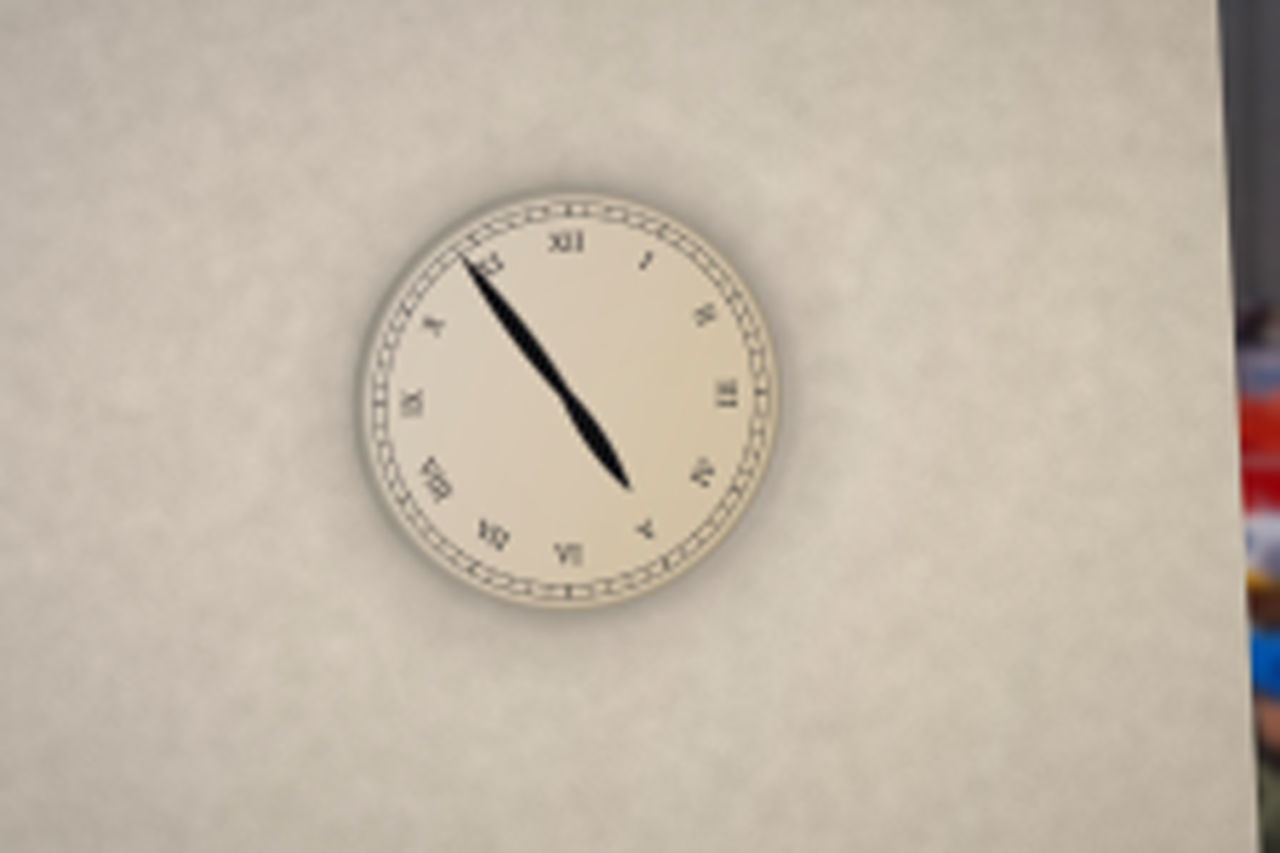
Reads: 4 h 54 min
